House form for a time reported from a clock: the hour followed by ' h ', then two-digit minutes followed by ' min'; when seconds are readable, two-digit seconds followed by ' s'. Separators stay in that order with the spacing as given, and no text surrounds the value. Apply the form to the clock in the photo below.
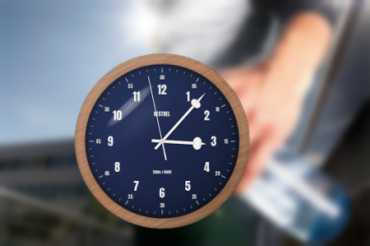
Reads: 3 h 06 min 58 s
